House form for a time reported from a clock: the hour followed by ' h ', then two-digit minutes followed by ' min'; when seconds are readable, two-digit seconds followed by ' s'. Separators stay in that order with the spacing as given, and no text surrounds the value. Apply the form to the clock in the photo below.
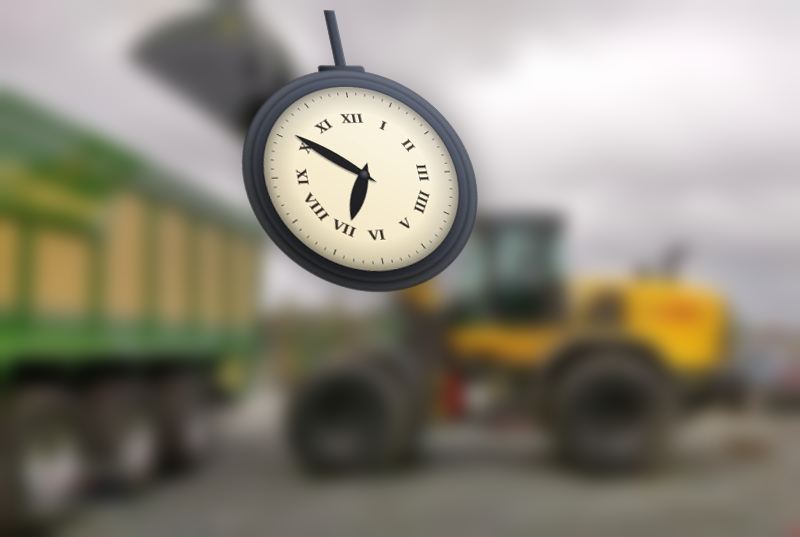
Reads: 6 h 51 min
